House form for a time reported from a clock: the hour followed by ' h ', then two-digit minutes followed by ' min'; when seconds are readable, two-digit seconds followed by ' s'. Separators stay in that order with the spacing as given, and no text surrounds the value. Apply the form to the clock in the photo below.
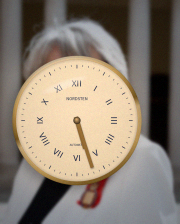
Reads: 5 h 27 min
